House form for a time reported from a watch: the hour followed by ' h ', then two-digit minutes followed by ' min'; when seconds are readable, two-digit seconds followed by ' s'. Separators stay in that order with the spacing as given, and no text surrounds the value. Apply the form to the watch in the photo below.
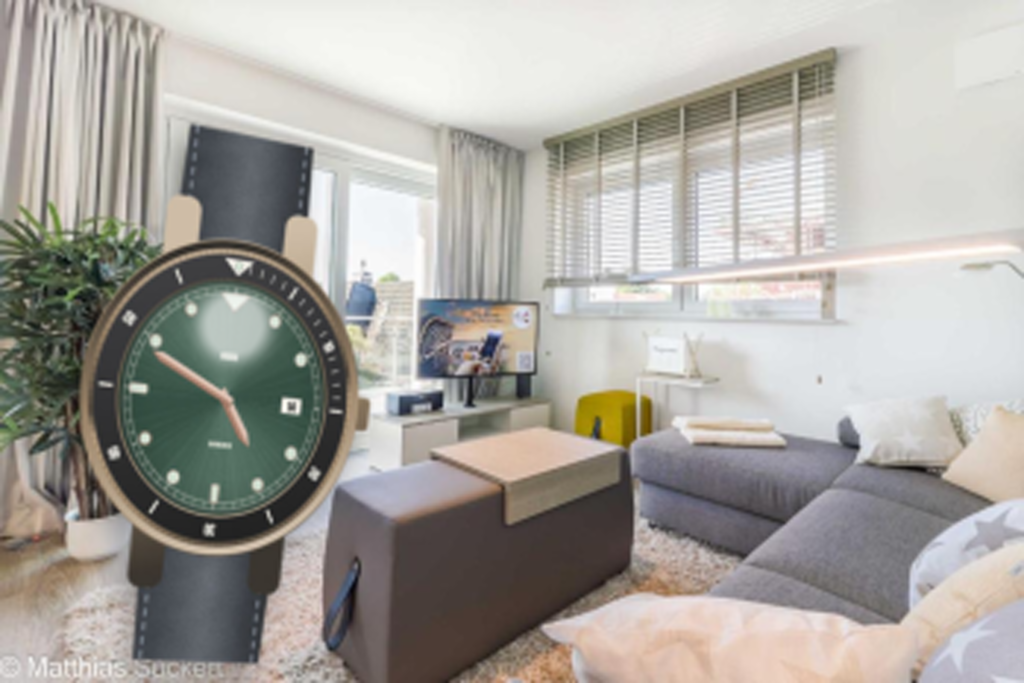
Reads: 4 h 49 min
